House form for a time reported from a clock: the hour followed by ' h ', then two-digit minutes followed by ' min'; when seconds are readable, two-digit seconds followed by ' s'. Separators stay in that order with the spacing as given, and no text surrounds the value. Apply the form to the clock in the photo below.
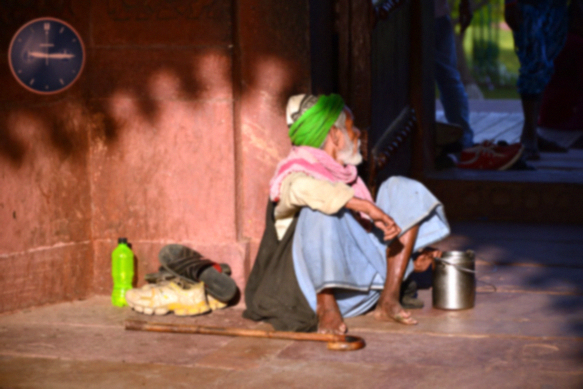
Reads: 9 h 15 min
